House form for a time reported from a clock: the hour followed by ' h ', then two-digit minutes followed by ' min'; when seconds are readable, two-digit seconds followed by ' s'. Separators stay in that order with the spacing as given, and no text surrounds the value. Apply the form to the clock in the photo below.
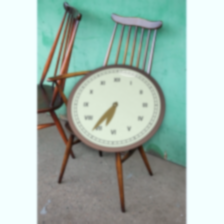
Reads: 6 h 36 min
